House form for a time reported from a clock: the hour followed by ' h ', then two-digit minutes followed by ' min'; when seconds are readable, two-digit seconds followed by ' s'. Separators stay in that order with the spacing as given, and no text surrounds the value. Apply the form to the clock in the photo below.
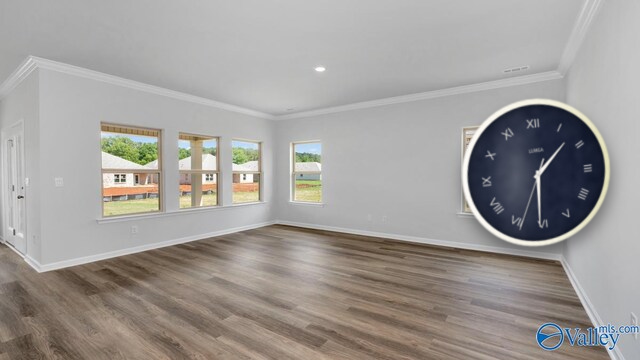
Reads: 1 h 30 min 34 s
